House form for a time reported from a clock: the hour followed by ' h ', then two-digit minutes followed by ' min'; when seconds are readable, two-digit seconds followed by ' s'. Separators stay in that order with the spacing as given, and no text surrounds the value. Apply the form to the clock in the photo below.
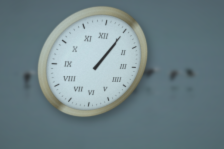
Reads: 1 h 05 min
